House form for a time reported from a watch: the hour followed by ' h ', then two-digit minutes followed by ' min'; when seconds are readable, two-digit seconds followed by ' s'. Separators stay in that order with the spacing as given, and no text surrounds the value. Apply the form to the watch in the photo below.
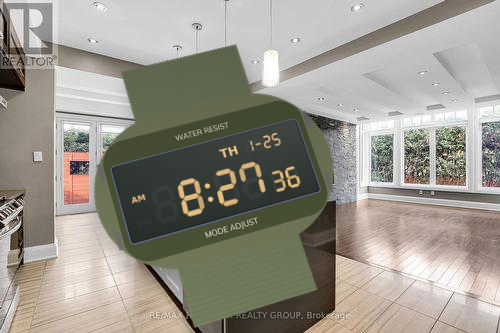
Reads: 8 h 27 min 36 s
